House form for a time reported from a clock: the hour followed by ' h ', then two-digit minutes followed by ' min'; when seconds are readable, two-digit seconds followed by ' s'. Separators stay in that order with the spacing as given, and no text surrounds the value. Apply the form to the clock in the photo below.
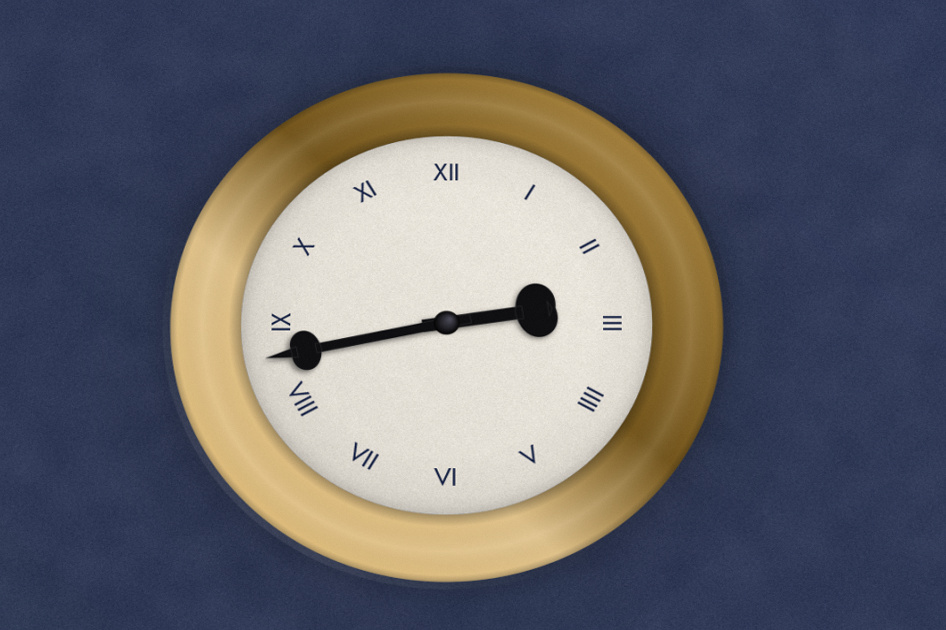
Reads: 2 h 43 min
